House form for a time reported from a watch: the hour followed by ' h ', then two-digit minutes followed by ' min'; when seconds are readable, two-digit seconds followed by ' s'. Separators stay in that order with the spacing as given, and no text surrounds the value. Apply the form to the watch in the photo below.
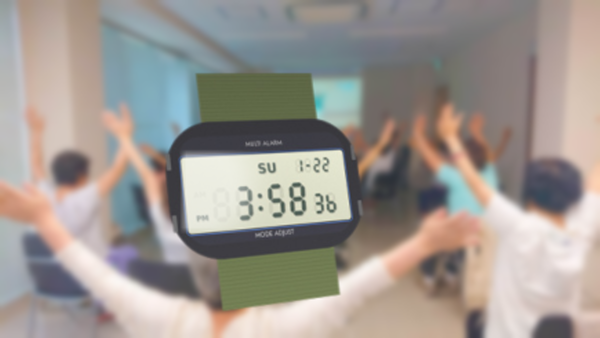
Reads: 3 h 58 min 36 s
